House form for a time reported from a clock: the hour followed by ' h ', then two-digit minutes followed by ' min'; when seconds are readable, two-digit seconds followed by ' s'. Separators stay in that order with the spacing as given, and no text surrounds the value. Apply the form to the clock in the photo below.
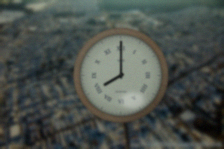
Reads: 8 h 00 min
